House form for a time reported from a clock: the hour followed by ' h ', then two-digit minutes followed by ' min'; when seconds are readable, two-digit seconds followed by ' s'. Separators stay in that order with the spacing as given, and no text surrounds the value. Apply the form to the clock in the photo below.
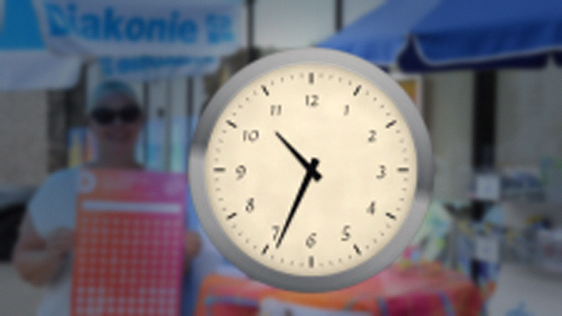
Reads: 10 h 34 min
